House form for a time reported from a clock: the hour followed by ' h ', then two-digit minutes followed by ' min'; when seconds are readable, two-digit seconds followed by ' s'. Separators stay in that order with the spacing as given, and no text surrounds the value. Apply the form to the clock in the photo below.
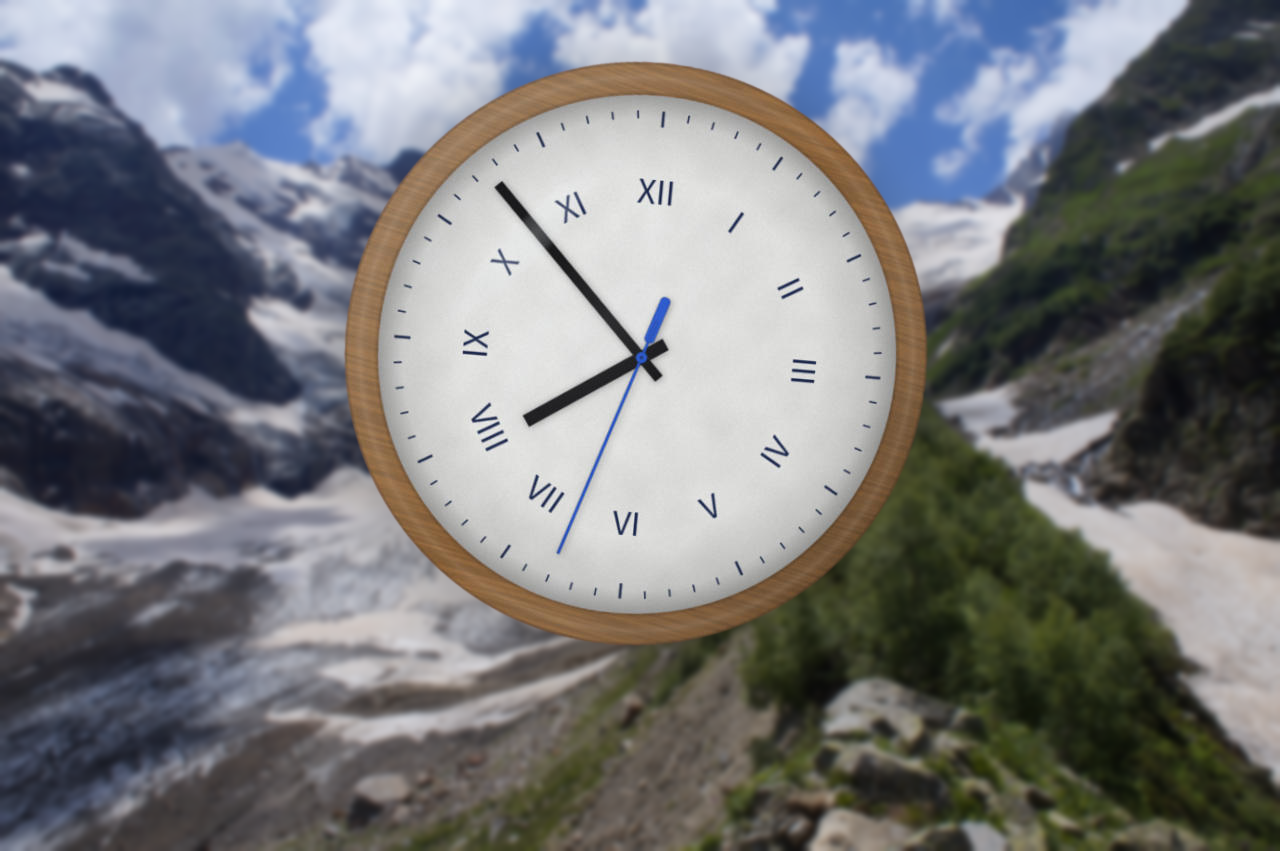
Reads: 7 h 52 min 33 s
